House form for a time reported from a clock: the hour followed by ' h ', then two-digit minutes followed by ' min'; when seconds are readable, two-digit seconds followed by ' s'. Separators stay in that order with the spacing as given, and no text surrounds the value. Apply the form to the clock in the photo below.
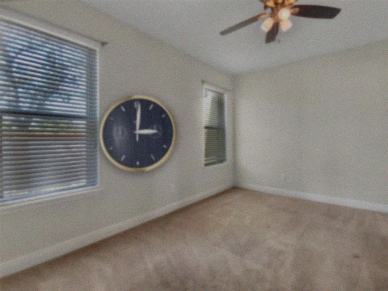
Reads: 3 h 01 min
